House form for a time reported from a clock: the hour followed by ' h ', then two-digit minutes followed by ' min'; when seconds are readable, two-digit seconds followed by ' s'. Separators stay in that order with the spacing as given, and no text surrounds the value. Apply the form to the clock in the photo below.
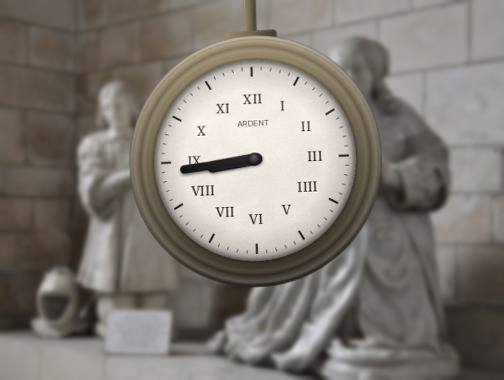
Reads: 8 h 44 min
